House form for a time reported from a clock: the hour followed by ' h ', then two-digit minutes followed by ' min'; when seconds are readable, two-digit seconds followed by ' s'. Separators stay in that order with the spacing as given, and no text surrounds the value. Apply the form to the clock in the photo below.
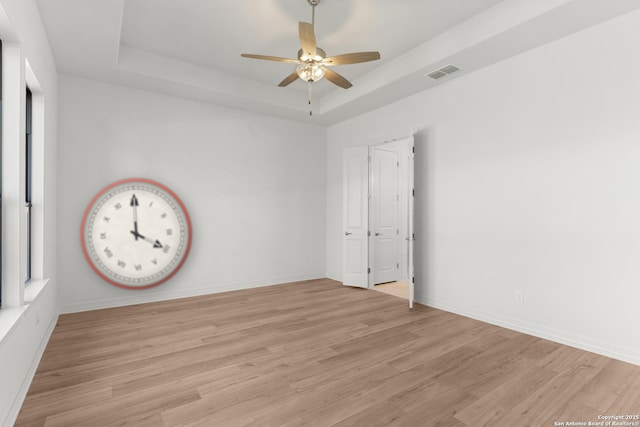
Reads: 4 h 00 min
